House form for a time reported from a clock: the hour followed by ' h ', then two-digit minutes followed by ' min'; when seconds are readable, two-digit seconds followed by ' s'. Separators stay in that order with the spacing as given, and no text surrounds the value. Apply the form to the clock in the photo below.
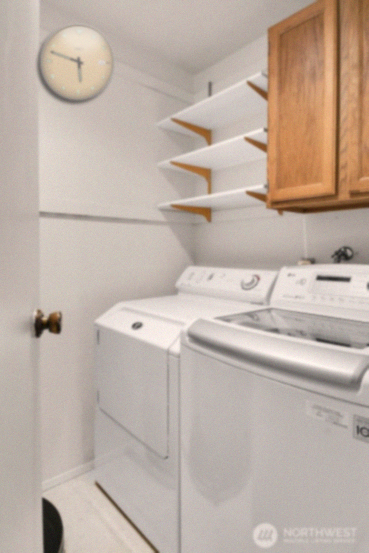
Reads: 5 h 48 min
